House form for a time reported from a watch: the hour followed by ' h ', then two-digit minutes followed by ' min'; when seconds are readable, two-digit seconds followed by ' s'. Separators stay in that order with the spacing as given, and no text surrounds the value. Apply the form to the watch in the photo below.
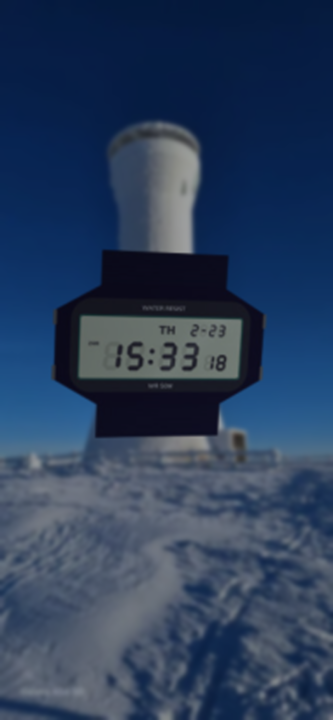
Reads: 15 h 33 min 18 s
